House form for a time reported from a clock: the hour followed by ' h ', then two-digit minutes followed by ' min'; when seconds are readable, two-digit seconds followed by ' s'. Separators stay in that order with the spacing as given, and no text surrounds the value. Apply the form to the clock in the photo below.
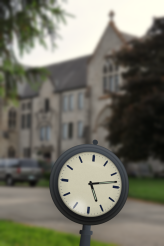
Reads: 5 h 13 min
